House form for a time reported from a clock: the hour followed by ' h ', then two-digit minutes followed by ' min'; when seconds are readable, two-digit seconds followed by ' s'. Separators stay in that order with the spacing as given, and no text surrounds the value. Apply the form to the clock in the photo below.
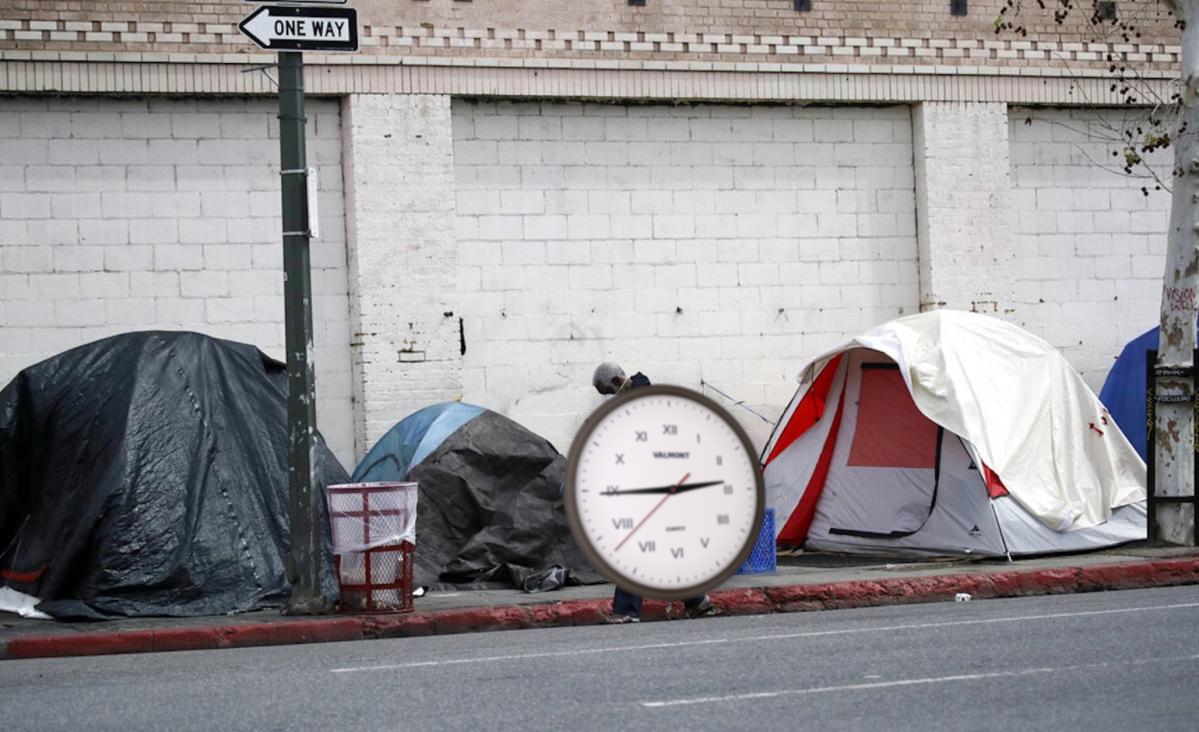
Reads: 2 h 44 min 38 s
